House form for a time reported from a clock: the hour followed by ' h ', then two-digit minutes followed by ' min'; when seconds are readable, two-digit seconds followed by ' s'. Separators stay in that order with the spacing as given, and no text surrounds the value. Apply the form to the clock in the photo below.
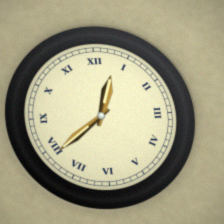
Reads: 12 h 39 min
